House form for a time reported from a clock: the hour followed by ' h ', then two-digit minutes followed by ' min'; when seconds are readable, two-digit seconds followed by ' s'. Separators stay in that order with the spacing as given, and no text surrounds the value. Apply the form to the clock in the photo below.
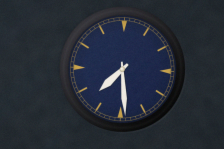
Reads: 7 h 29 min
